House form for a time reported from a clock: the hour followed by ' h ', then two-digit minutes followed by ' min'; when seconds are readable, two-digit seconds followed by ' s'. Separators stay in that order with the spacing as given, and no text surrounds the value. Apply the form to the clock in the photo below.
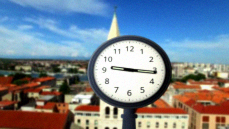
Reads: 9 h 16 min
